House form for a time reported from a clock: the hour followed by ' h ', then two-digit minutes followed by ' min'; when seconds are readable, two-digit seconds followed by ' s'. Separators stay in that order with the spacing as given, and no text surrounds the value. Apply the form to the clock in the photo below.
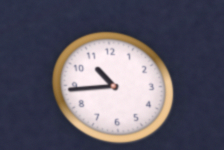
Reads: 10 h 44 min
